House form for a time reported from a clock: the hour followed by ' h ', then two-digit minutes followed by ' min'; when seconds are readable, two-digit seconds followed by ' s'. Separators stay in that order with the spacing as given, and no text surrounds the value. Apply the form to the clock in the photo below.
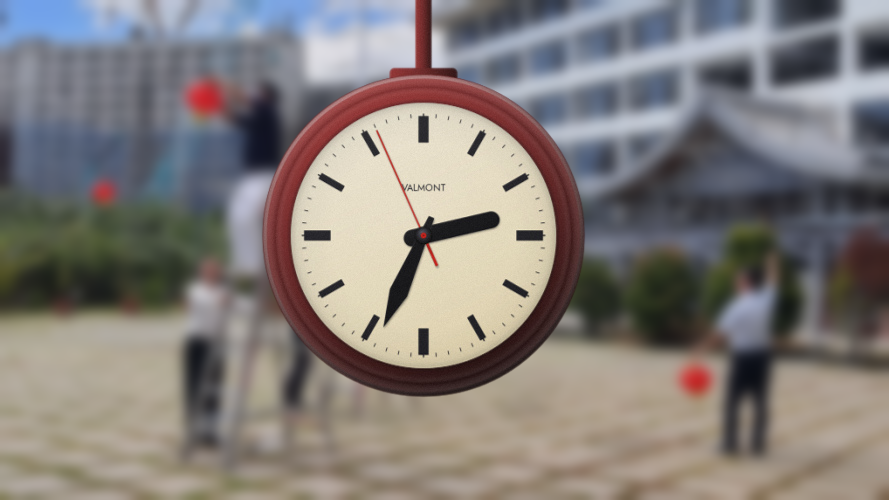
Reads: 2 h 33 min 56 s
